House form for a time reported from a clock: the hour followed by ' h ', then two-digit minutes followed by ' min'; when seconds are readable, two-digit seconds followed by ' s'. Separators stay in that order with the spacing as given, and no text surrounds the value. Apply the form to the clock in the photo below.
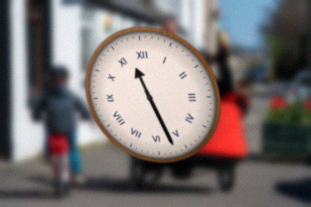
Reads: 11 h 27 min
